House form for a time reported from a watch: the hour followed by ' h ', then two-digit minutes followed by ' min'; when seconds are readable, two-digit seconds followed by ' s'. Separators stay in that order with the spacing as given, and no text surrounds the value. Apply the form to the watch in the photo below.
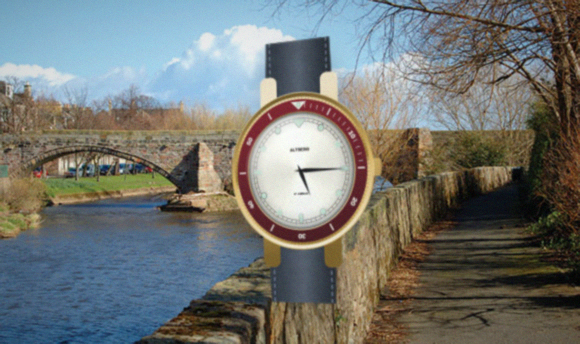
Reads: 5 h 15 min
